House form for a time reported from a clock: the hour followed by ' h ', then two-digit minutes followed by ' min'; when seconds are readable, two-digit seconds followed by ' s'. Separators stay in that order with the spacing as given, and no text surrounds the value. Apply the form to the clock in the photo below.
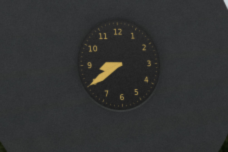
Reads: 8 h 40 min
